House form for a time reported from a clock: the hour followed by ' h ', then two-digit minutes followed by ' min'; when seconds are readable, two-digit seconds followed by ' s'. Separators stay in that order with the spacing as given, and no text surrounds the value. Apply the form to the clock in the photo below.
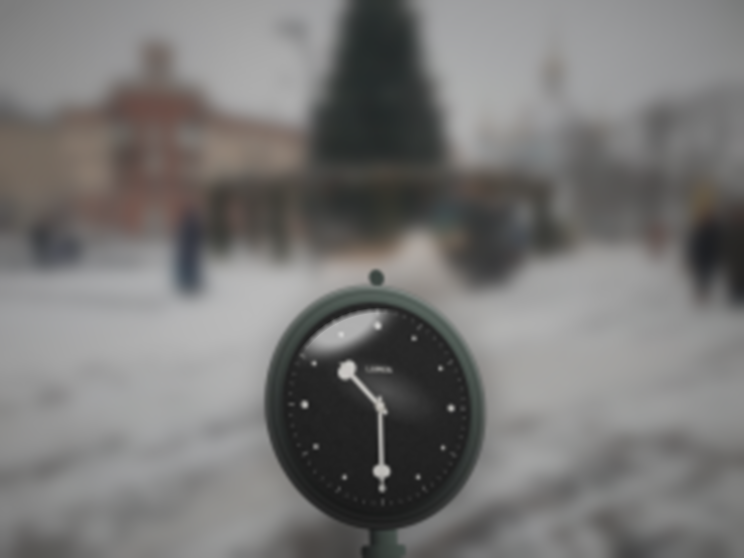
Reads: 10 h 30 min
